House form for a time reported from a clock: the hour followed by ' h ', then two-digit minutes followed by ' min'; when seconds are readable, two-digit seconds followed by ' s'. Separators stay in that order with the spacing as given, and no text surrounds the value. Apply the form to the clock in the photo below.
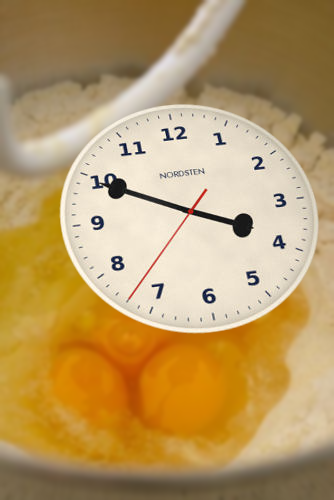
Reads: 3 h 49 min 37 s
